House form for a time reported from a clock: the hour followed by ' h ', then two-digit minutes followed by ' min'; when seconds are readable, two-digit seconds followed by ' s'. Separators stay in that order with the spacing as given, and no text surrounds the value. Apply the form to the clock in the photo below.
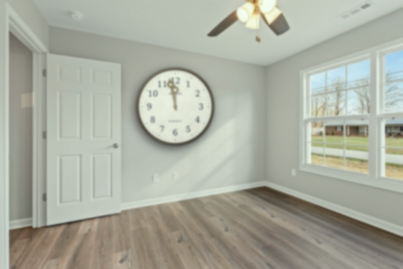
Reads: 11 h 58 min
